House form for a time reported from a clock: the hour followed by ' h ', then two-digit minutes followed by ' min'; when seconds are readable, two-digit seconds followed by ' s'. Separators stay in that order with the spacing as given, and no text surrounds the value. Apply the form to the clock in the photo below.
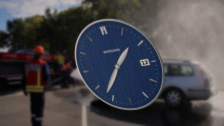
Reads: 1 h 37 min
